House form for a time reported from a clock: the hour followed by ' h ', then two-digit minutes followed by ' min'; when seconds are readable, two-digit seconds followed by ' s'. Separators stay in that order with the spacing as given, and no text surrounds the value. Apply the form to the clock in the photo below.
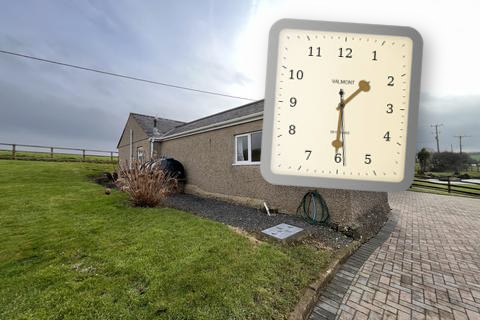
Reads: 1 h 30 min 29 s
